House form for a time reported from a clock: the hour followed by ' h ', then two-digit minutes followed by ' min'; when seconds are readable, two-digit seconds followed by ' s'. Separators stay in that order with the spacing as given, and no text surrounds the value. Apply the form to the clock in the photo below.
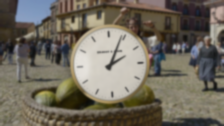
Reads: 2 h 04 min
